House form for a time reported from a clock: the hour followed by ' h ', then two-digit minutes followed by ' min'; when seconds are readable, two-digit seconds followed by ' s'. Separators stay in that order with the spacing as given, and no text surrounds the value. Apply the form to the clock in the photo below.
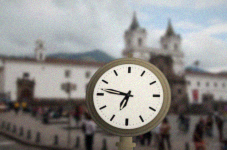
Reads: 6 h 47 min
